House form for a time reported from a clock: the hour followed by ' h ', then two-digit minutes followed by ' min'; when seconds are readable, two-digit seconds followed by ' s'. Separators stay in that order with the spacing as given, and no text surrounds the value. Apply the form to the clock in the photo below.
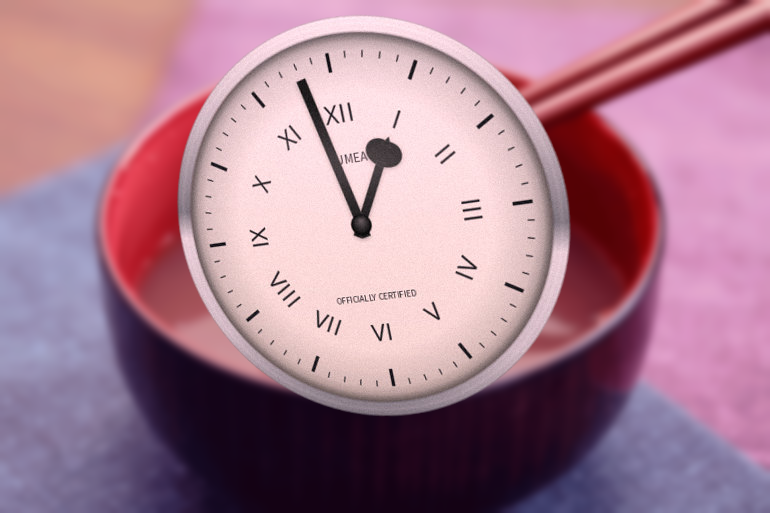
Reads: 12 h 58 min
